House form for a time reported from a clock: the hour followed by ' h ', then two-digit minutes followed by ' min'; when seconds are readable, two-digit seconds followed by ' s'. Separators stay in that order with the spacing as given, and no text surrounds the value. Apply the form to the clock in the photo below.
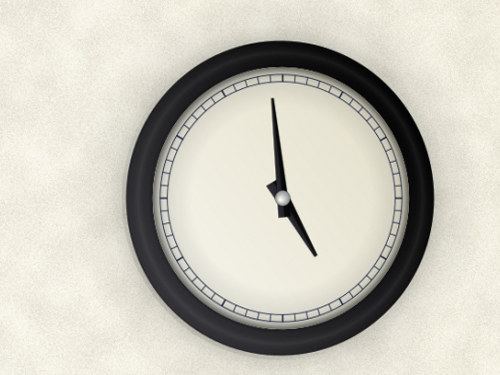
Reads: 4 h 59 min
